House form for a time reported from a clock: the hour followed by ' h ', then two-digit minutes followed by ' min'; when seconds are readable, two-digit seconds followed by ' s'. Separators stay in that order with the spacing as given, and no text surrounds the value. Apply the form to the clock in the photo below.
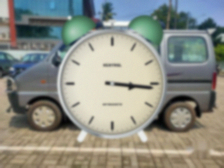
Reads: 3 h 16 min
